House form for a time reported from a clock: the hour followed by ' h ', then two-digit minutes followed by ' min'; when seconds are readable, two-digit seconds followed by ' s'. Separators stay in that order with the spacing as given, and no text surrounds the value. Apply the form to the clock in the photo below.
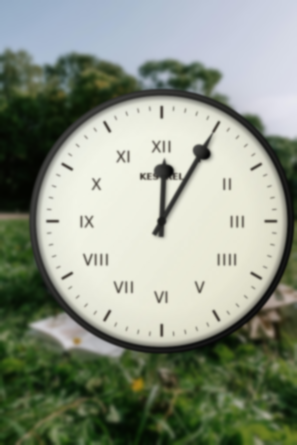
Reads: 12 h 05 min
